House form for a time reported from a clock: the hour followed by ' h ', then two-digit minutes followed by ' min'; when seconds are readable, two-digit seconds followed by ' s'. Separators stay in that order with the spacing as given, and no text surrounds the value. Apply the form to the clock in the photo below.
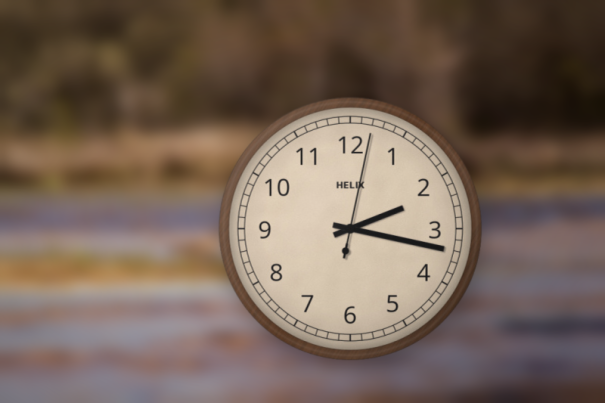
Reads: 2 h 17 min 02 s
